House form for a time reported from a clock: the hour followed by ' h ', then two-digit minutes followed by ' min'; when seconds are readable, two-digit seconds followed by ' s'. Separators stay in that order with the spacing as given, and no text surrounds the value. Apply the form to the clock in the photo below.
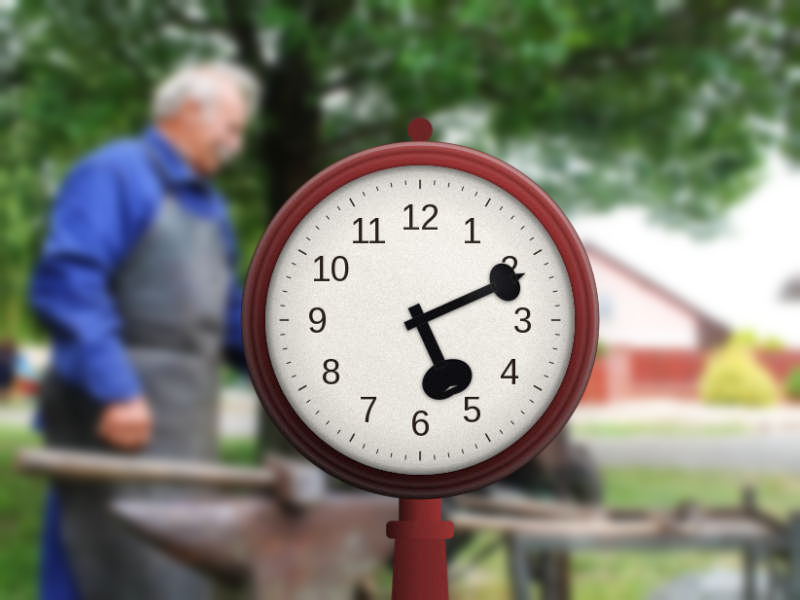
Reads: 5 h 11 min
